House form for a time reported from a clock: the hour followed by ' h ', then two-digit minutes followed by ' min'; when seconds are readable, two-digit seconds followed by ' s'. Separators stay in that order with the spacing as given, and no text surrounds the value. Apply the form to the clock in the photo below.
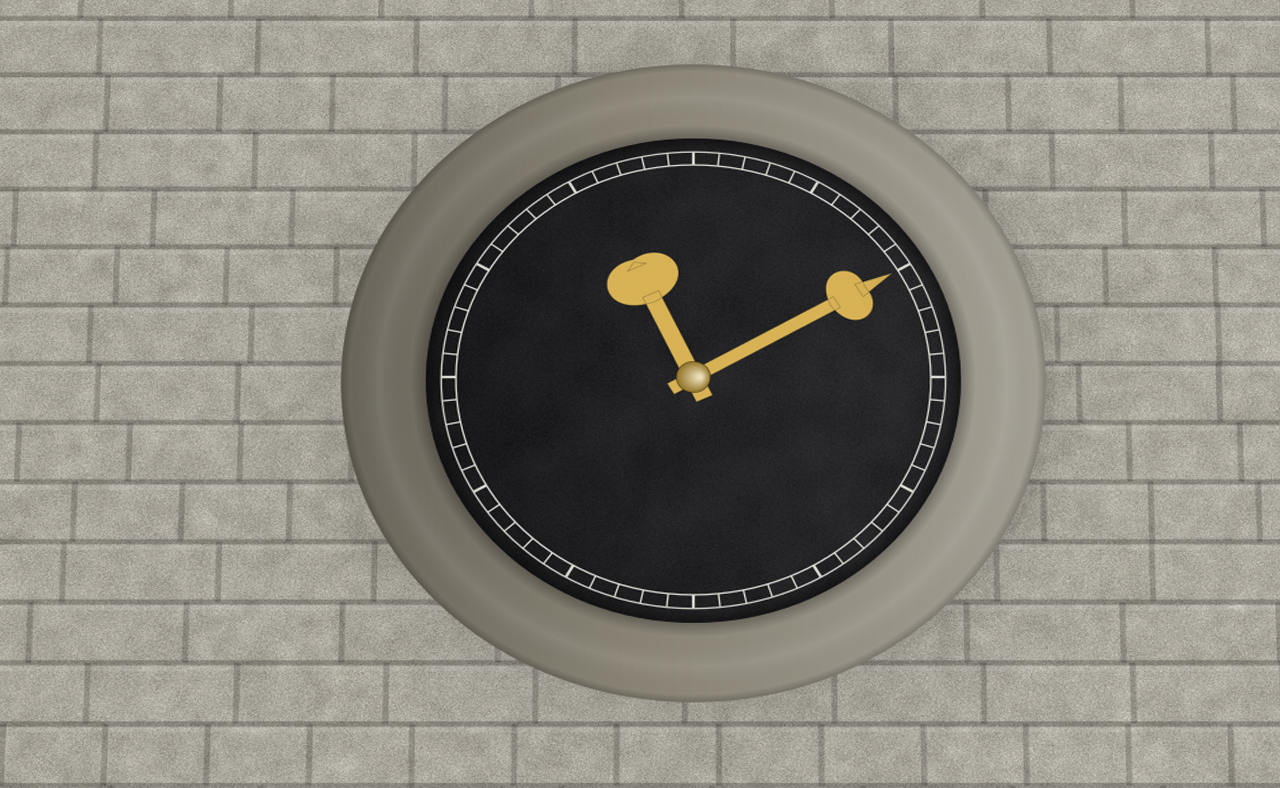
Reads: 11 h 10 min
